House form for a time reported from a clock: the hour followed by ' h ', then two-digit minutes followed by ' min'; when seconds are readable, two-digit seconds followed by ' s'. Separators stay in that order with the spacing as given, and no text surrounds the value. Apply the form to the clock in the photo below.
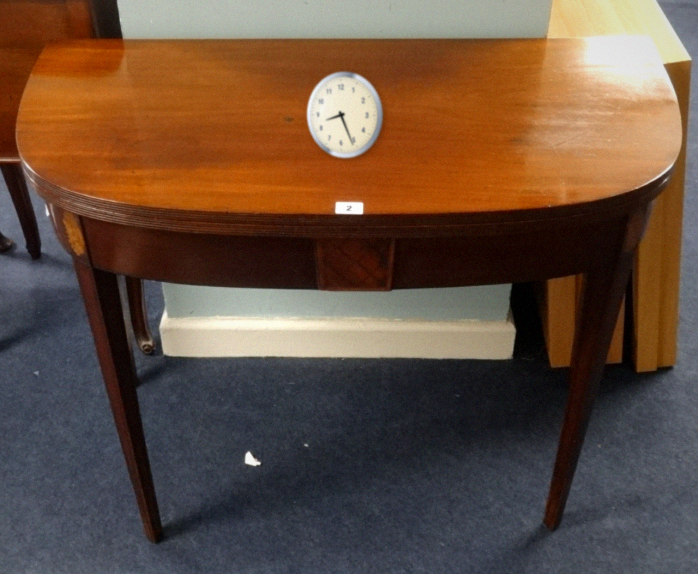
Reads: 8 h 26 min
